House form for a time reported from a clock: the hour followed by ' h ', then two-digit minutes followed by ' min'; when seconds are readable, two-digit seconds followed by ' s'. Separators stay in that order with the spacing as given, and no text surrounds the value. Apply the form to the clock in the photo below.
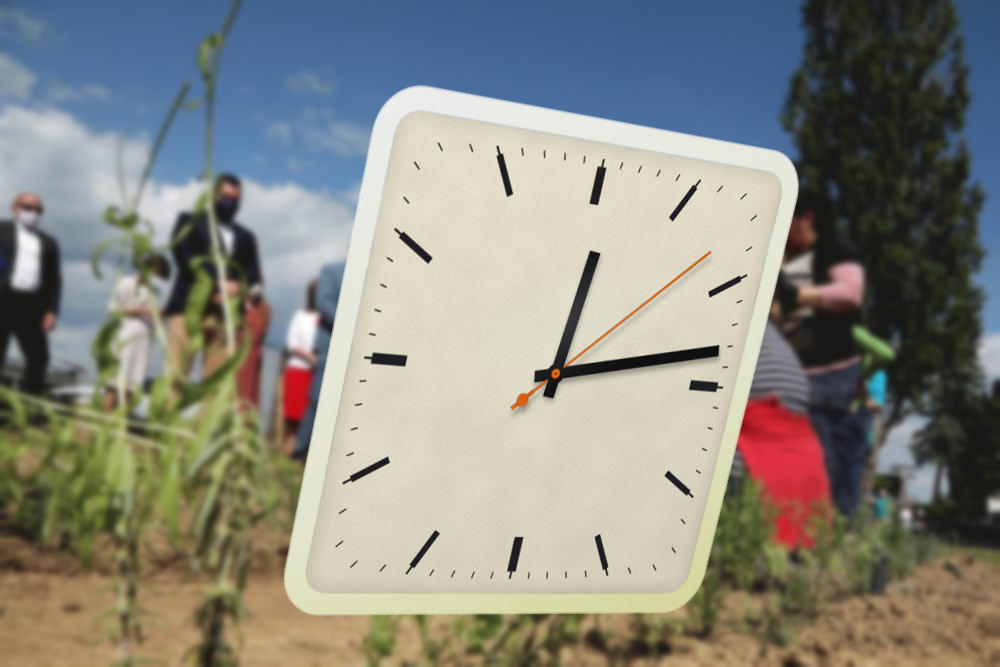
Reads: 12 h 13 min 08 s
